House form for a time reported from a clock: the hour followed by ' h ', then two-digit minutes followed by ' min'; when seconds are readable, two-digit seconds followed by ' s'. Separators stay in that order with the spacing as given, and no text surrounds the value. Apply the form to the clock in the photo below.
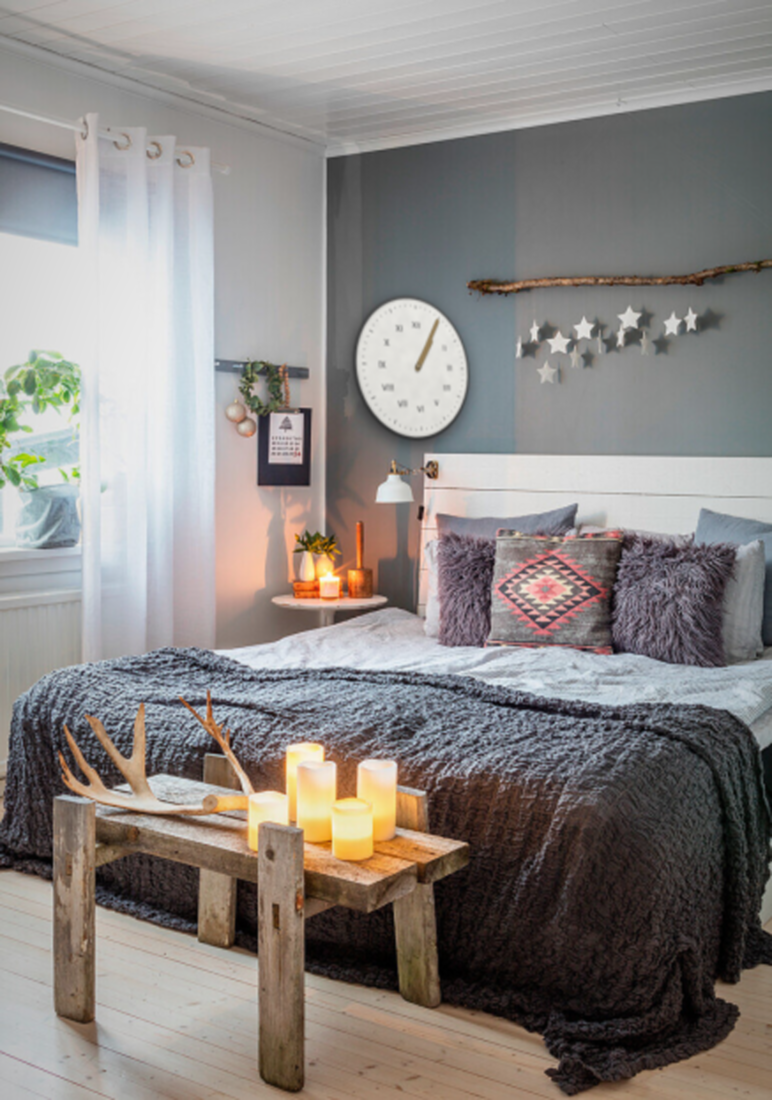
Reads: 1 h 05 min
